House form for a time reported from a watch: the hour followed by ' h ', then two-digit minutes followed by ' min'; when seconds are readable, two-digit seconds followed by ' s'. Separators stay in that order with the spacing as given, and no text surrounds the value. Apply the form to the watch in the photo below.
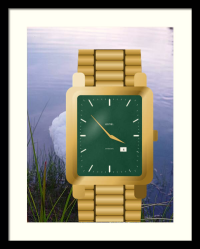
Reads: 3 h 53 min
